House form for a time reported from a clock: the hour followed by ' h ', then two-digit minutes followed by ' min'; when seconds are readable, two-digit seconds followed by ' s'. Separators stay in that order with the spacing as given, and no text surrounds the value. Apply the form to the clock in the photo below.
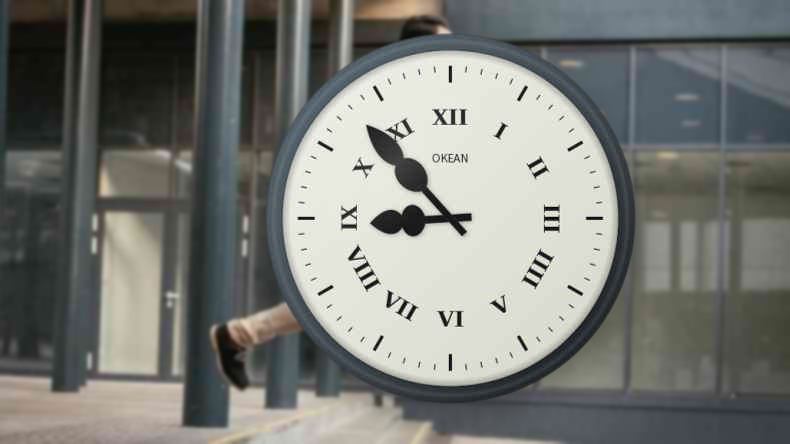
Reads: 8 h 53 min
